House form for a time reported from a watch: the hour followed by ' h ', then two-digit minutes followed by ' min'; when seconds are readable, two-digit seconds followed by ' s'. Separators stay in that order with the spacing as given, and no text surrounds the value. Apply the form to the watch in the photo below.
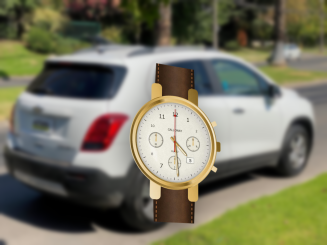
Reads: 4 h 29 min
